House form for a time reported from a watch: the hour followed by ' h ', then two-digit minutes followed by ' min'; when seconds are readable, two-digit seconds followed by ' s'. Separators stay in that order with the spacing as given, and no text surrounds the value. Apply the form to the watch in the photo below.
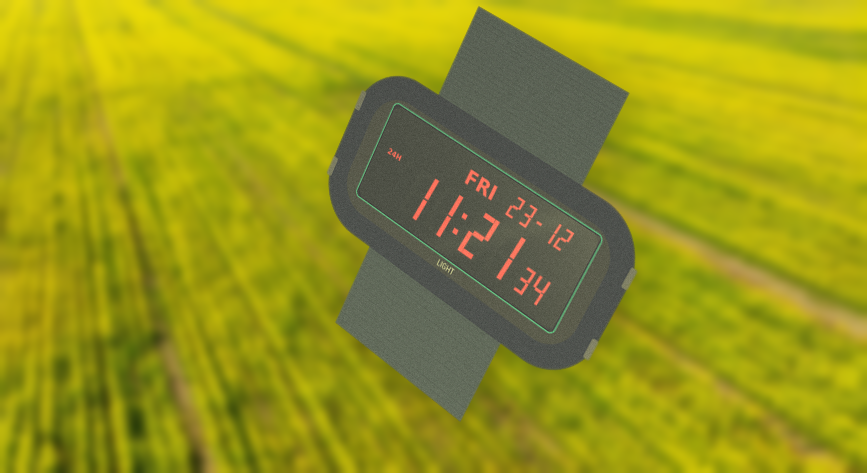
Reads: 11 h 21 min 34 s
